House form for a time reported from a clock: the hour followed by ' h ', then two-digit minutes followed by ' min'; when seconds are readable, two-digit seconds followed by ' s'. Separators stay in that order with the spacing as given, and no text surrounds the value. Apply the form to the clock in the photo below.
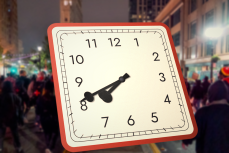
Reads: 7 h 41 min
